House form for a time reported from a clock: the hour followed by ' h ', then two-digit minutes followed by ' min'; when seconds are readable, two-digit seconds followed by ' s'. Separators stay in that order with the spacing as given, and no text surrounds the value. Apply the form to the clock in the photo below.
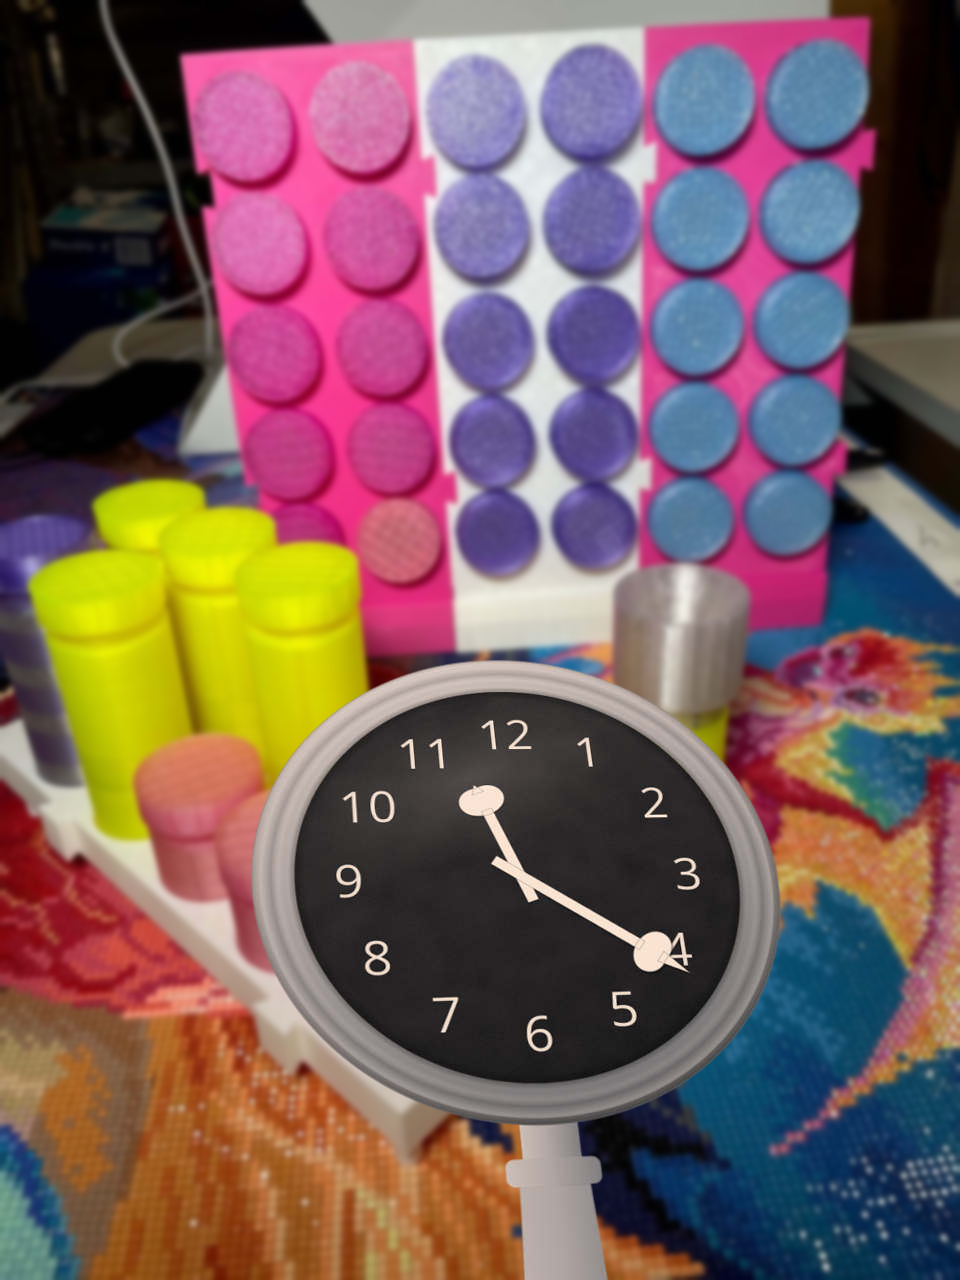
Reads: 11 h 21 min
